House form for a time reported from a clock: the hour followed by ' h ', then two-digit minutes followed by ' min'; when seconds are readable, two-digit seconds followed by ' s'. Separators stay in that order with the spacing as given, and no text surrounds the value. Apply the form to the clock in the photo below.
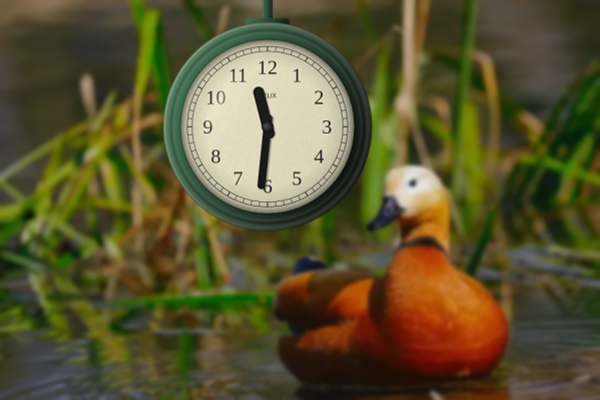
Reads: 11 h 31 min
